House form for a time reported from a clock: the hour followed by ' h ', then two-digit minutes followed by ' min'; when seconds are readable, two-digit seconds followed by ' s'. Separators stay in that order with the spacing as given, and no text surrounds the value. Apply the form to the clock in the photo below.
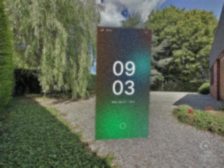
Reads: 9 h 03 min
